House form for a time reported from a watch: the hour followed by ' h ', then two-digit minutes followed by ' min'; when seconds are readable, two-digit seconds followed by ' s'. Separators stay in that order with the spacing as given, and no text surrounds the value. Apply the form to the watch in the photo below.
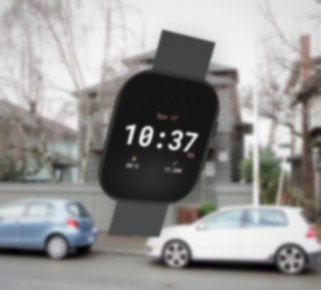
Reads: 10 h 37 min
